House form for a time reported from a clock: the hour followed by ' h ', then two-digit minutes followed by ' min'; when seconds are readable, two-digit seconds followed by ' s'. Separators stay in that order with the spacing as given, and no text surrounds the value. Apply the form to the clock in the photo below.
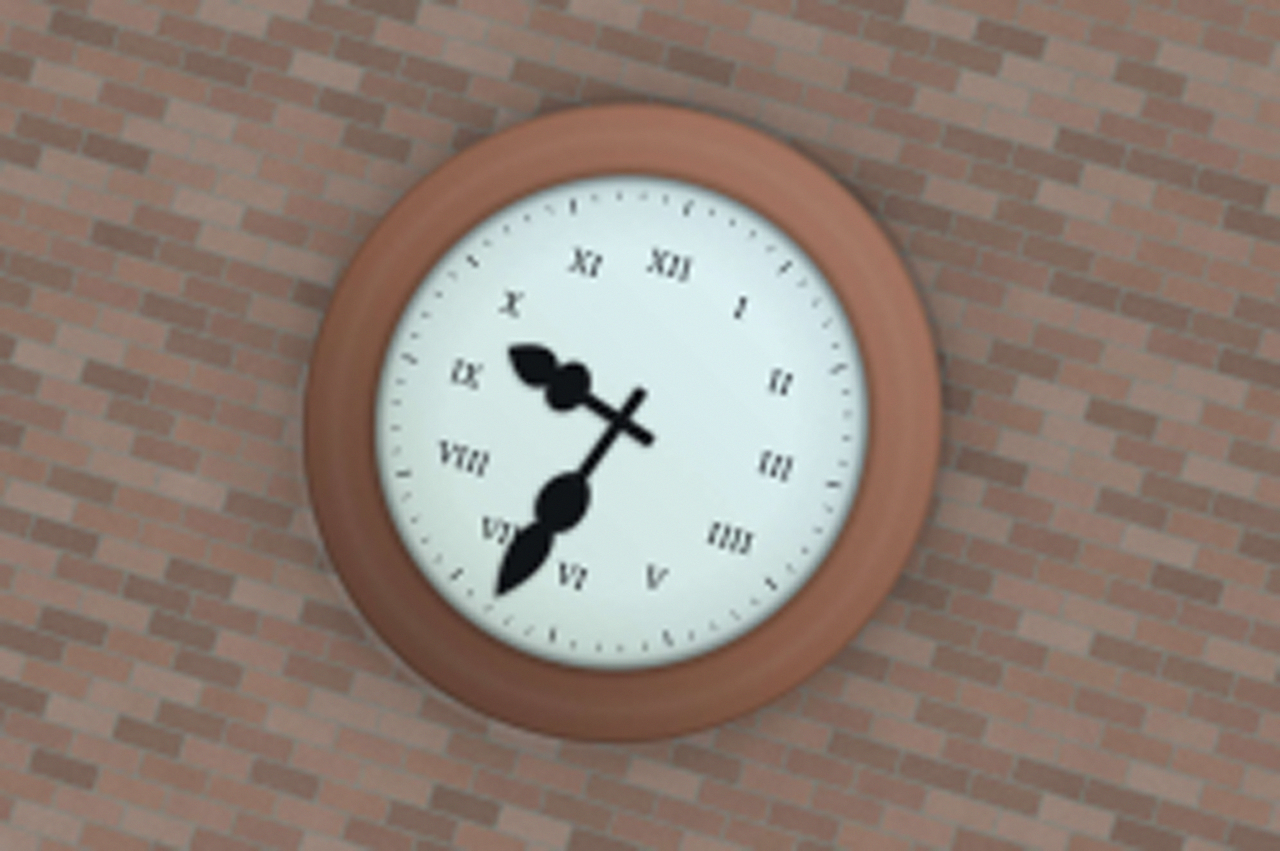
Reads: 9 h 33 min
